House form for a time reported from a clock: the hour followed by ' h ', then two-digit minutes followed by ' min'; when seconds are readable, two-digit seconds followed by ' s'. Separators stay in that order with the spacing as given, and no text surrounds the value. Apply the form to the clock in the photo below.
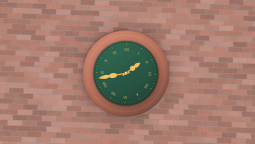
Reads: 1 h 43 min
